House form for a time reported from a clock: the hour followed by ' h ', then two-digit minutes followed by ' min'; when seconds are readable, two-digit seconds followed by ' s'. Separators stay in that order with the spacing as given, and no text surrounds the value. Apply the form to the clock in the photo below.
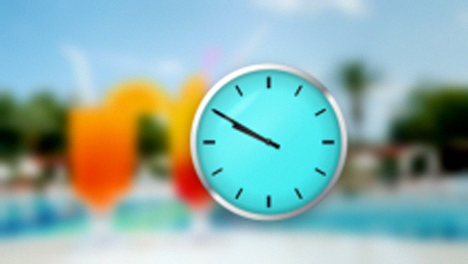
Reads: 9 h 50 min
